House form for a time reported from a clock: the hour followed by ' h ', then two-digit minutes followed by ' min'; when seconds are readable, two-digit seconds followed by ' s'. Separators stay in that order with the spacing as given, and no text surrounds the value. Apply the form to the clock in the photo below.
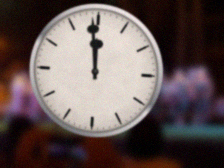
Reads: 11 h 59 min
